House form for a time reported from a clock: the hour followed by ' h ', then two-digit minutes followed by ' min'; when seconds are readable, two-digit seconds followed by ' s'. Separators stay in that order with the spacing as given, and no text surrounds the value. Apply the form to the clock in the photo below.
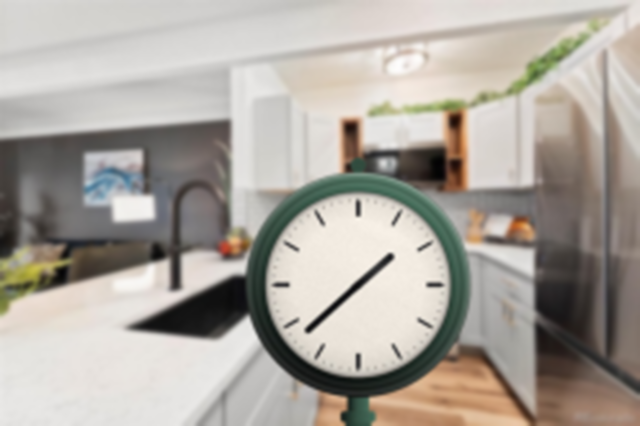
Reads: 1 h 38 min
